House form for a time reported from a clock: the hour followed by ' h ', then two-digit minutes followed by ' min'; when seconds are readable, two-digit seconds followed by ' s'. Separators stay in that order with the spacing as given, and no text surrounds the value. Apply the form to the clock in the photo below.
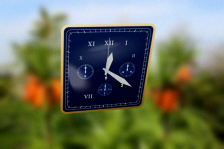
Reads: 12 h 21 min
